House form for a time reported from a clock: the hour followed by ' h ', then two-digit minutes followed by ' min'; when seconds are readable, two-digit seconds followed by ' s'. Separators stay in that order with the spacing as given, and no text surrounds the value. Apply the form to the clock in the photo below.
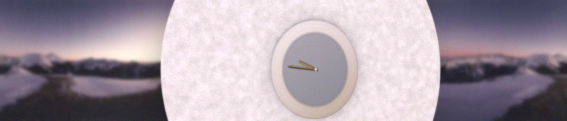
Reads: 9 h 46 min
